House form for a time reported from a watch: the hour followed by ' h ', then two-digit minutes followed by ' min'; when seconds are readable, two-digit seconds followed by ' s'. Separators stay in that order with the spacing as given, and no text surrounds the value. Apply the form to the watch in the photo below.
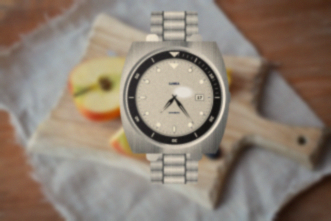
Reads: 7 h 24 min
